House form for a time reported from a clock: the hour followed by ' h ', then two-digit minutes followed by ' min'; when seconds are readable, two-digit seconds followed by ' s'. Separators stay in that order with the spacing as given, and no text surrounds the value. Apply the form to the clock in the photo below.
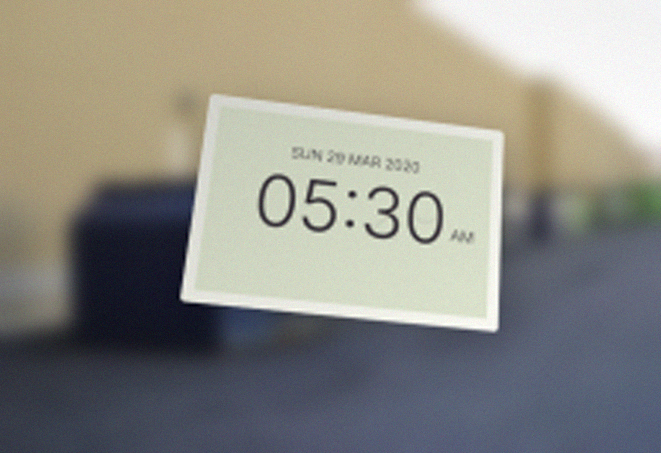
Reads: 5 h 30 min
